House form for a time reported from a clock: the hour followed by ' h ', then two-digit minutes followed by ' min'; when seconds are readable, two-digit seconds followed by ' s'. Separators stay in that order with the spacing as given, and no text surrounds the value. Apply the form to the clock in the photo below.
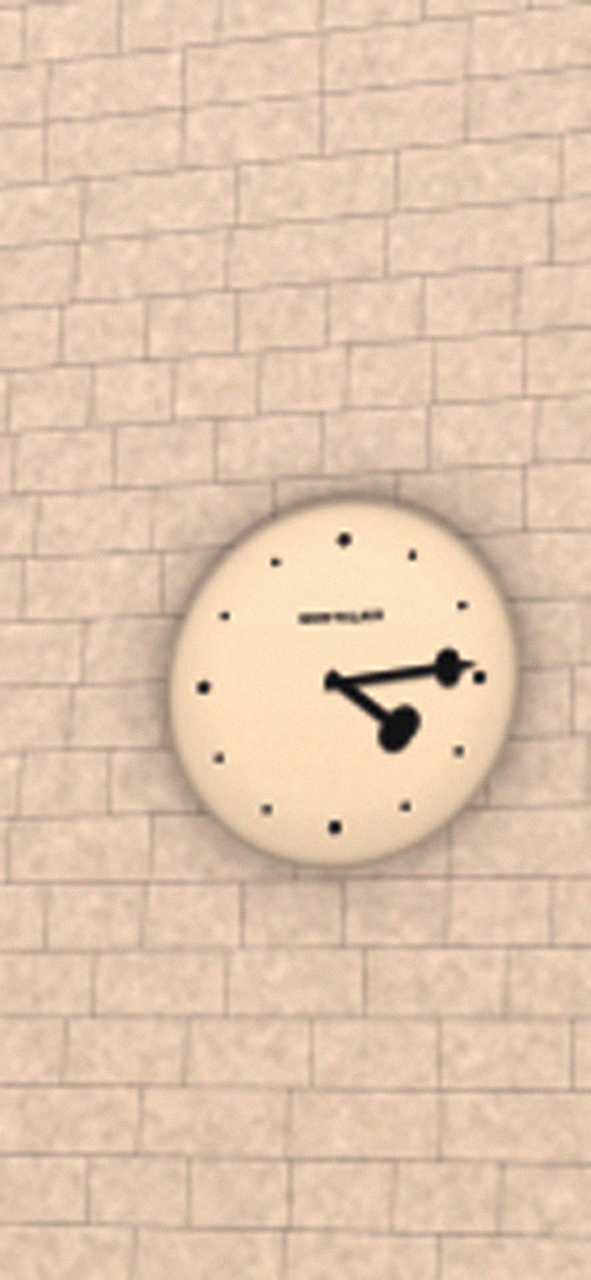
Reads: 4 h 14 min
